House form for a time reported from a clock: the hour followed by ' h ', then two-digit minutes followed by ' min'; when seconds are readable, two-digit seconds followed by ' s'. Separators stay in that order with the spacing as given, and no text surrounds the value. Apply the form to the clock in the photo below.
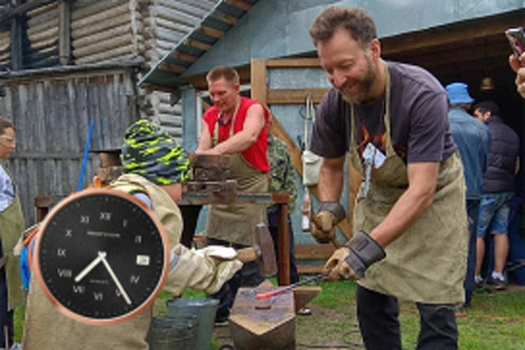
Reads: 7 h 24 min
